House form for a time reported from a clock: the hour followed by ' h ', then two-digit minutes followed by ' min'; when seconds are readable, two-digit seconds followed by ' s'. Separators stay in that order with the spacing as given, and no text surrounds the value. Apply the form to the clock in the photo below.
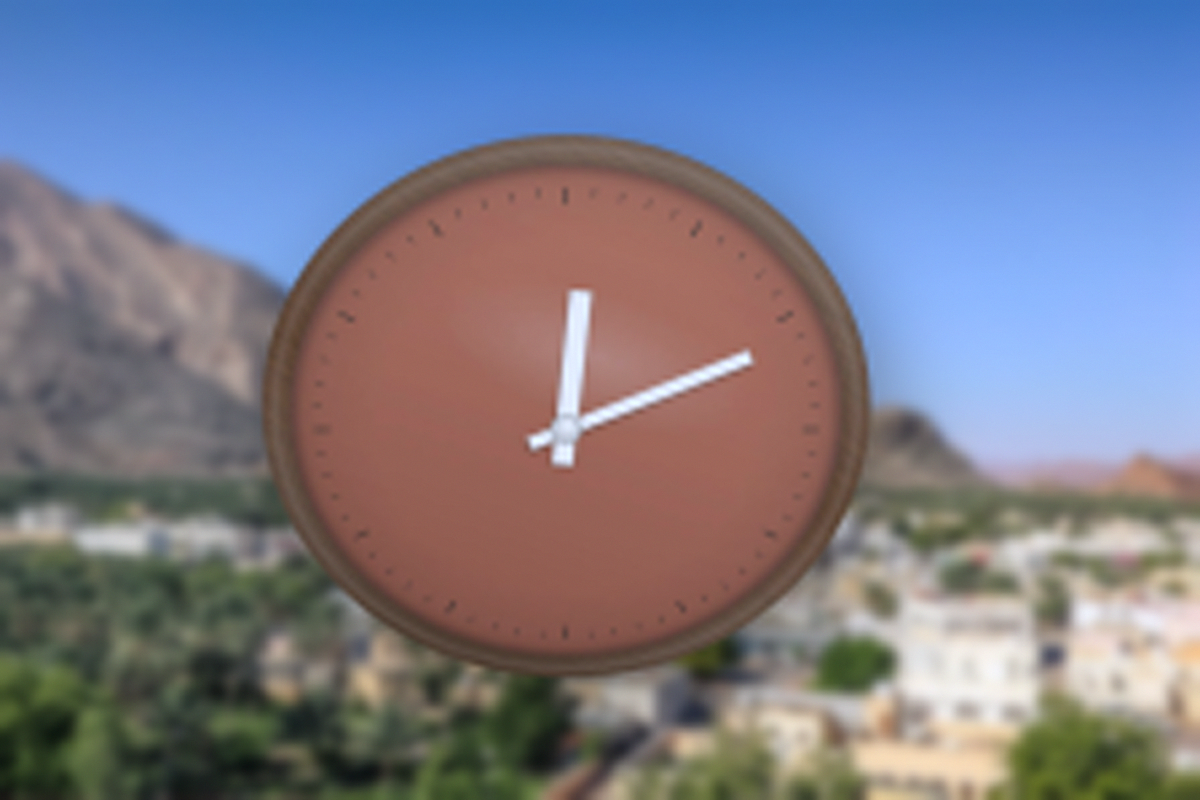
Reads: 12 h 11 min
